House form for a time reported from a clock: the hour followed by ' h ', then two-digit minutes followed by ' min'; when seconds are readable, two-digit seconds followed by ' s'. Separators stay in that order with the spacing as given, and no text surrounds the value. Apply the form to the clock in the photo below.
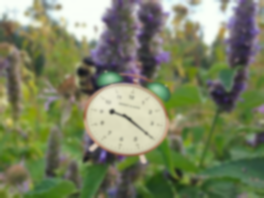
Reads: 9 h 20 min
